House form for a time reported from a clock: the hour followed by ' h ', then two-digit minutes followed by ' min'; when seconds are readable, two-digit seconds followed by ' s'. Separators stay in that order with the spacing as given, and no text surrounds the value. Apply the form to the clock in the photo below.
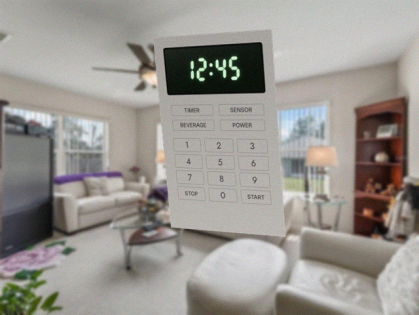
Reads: 12 h 45 min
